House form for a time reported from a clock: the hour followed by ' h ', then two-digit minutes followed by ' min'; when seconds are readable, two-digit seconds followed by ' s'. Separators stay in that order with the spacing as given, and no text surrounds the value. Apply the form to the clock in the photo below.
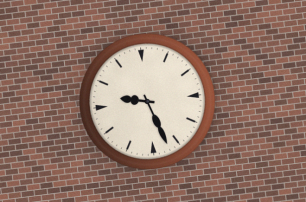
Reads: 9 h 27 min
